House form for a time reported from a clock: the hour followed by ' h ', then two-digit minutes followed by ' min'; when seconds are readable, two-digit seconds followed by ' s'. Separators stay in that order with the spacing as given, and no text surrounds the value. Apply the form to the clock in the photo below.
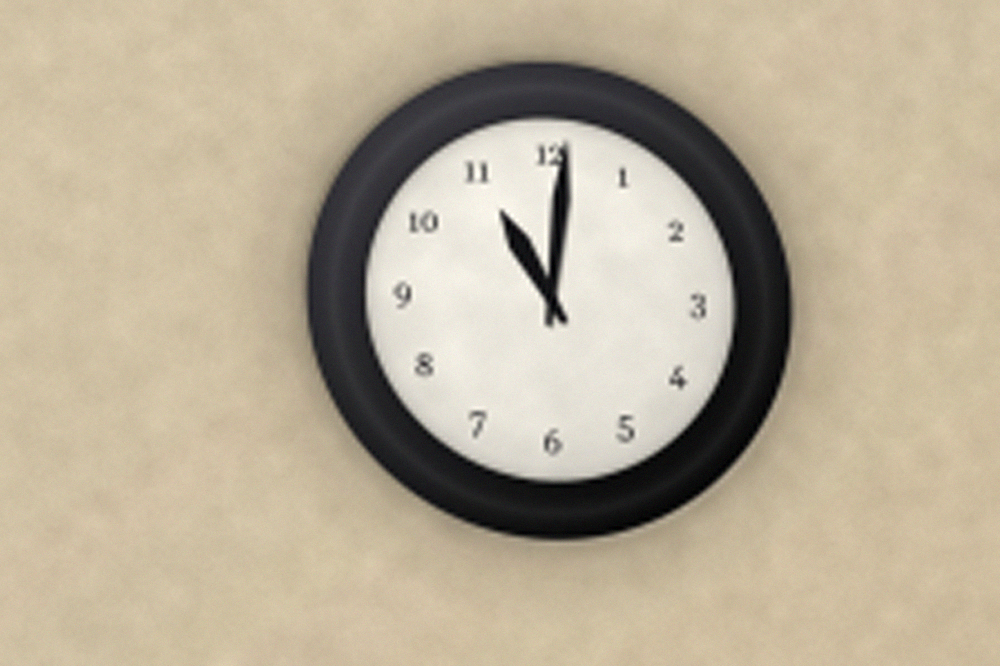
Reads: 11 h 01 min
